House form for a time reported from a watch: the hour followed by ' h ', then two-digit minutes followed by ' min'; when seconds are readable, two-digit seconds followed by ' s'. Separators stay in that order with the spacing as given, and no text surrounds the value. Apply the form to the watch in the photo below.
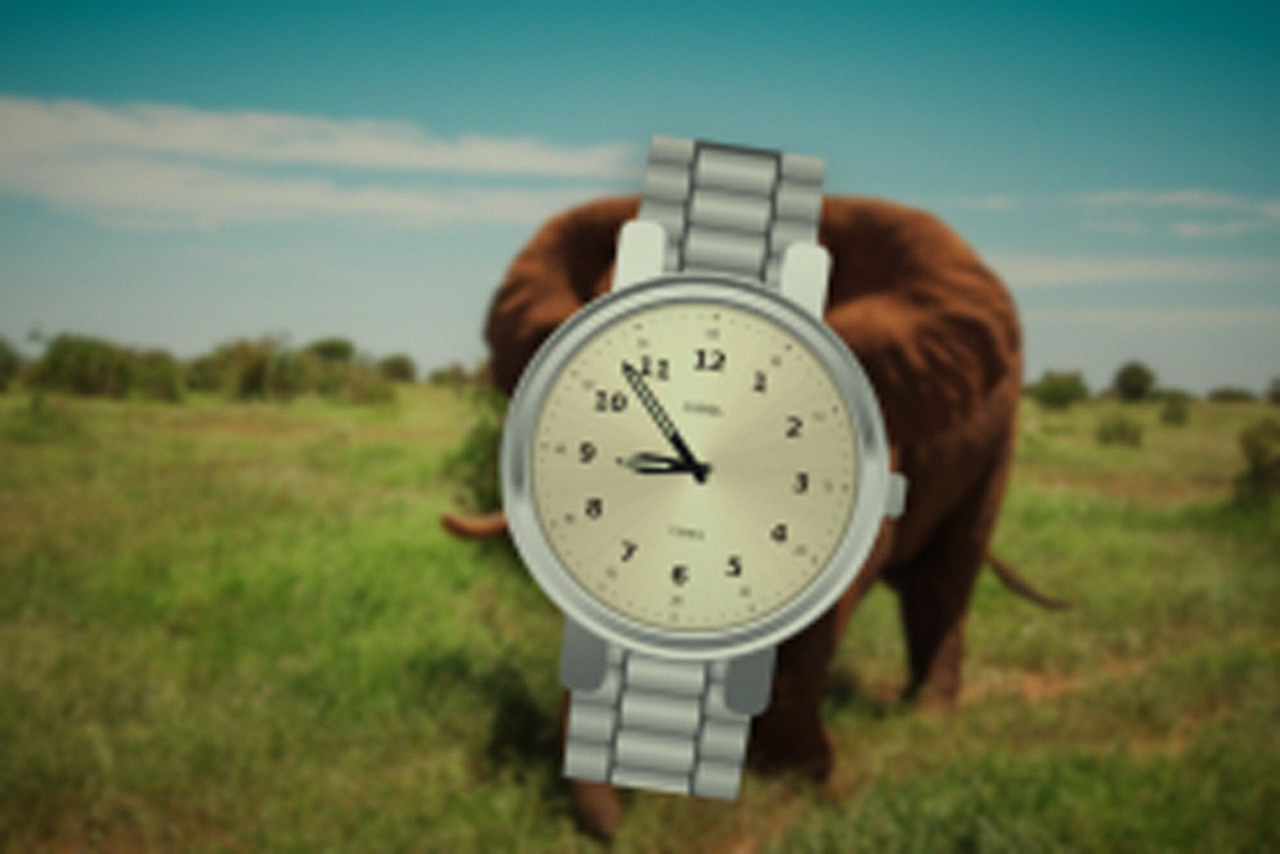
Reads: 8 h 53 min
